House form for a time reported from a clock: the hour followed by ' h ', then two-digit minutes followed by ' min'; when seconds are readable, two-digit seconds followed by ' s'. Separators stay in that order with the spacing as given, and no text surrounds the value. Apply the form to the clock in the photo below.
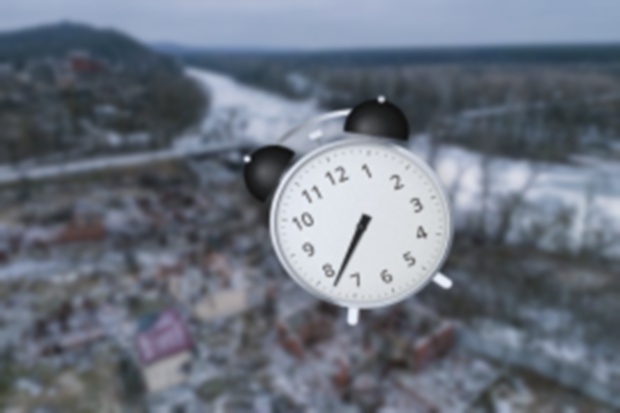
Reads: 7 h 38 min
